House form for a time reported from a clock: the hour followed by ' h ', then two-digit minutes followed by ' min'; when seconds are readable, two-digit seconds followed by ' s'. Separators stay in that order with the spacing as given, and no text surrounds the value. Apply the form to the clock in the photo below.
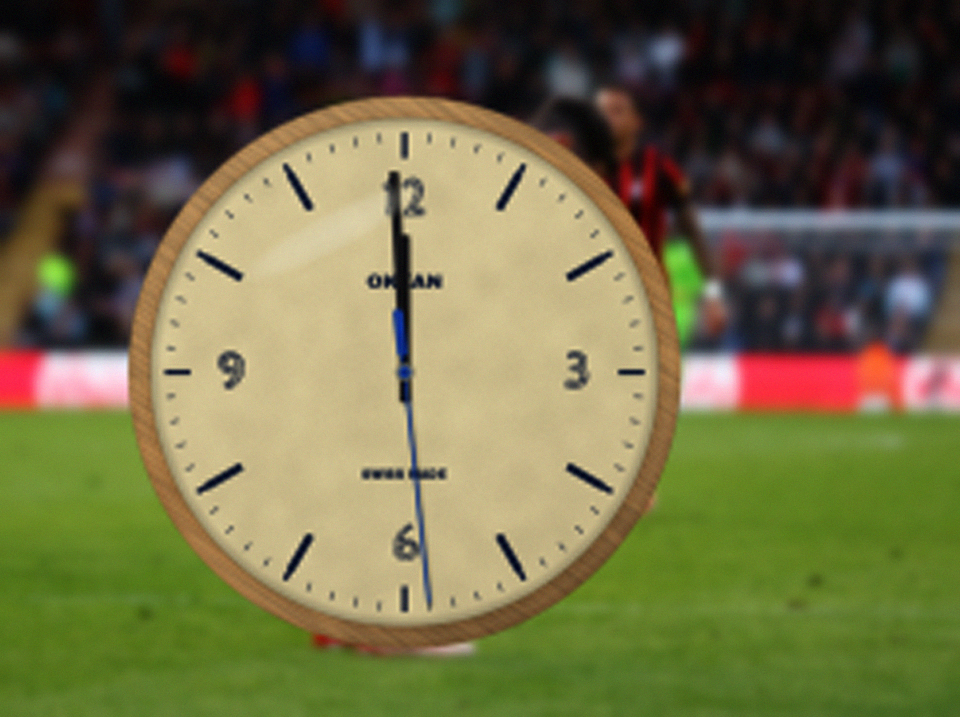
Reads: 11 h 59 min 29 s
